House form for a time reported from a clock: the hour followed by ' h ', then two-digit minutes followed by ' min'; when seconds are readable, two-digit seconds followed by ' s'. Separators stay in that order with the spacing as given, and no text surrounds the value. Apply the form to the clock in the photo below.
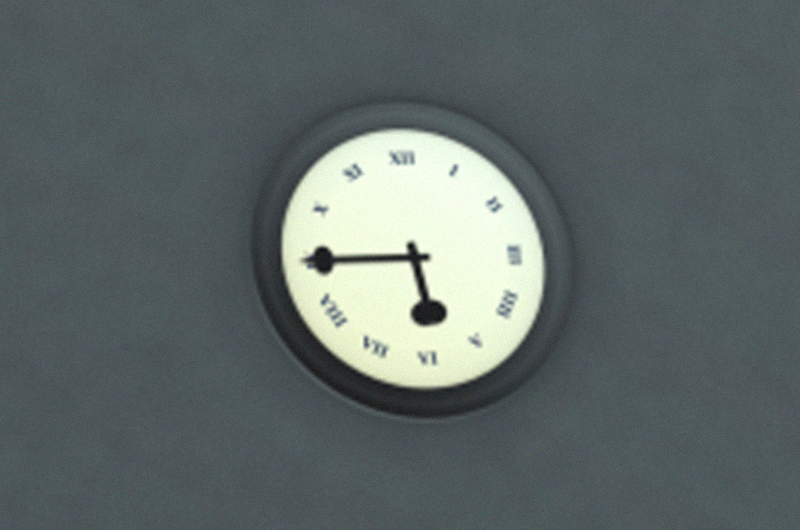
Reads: 5 h 45 min
